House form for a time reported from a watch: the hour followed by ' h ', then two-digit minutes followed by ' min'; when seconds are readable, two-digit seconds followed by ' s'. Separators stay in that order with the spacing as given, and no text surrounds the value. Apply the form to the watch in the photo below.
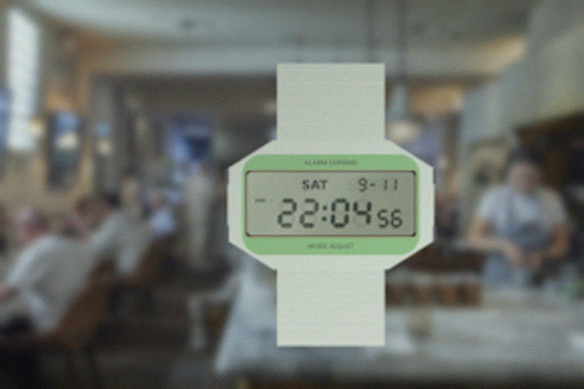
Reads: 22 h 04 min 56 s
